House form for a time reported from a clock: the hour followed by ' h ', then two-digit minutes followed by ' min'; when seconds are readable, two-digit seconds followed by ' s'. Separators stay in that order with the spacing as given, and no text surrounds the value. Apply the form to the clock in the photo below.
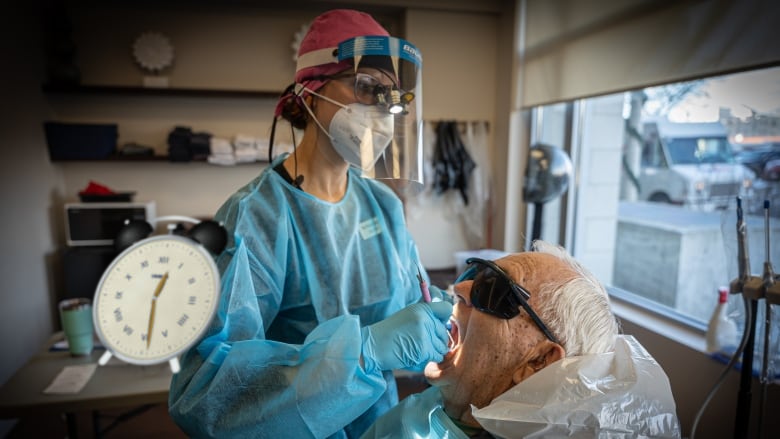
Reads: 12 h 29 min
